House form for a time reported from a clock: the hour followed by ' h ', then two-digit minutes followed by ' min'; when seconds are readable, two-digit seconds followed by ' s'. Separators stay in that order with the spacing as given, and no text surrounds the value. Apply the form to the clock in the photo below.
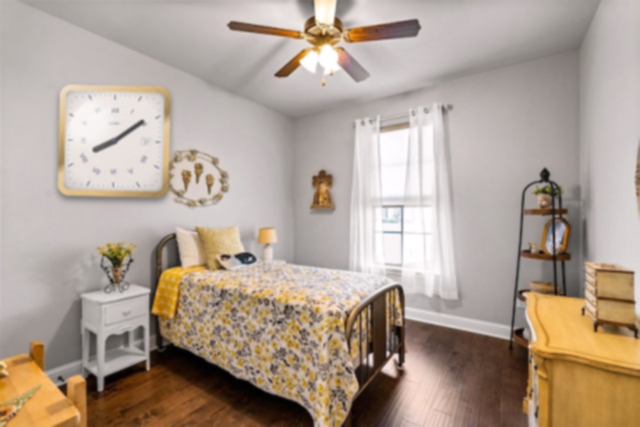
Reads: 8 h 09 min
